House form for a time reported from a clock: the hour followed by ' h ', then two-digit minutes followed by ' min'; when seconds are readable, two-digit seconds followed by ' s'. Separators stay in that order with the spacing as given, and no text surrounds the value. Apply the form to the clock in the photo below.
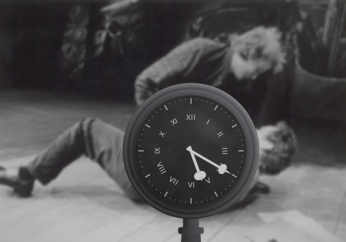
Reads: 5 h 20 min
